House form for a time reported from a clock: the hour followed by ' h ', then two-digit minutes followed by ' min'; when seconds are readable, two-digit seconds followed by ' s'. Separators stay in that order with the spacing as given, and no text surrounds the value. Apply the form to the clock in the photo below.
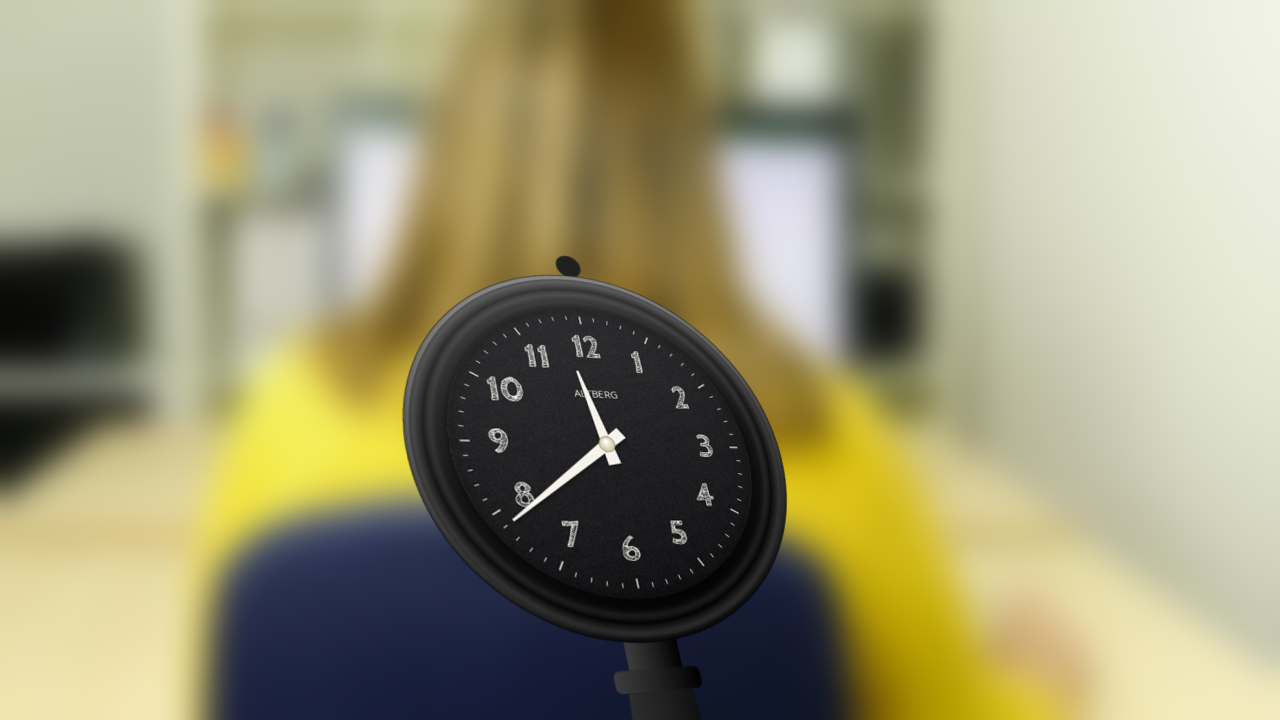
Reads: 11 h 39 min
